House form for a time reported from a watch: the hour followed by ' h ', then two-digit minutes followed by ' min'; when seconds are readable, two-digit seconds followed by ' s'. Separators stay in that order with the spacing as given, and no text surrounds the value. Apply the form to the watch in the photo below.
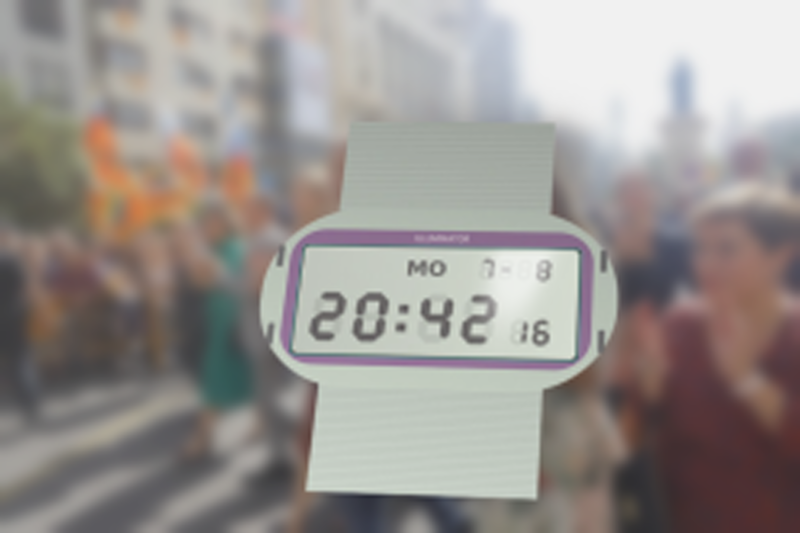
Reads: 20 h 42 min 16 s
